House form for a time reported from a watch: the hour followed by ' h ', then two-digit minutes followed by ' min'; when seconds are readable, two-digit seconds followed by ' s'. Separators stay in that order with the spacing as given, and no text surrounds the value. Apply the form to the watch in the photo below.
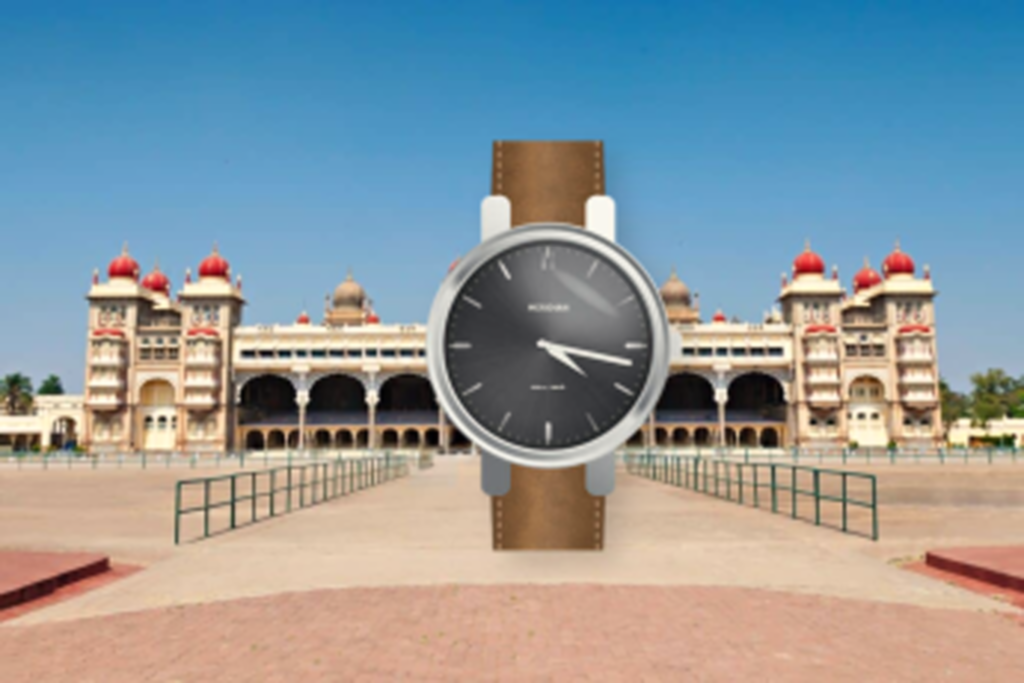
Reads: 4 h 17 min
